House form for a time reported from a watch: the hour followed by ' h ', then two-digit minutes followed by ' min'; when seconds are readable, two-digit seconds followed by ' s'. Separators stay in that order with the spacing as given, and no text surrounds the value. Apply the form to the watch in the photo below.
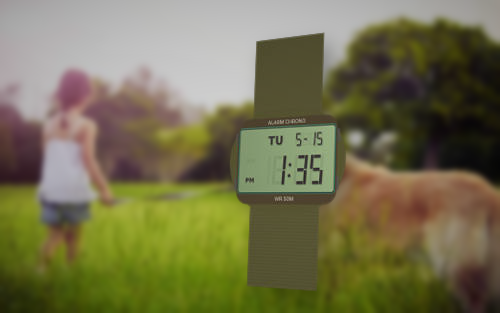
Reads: 1 h 35 min
